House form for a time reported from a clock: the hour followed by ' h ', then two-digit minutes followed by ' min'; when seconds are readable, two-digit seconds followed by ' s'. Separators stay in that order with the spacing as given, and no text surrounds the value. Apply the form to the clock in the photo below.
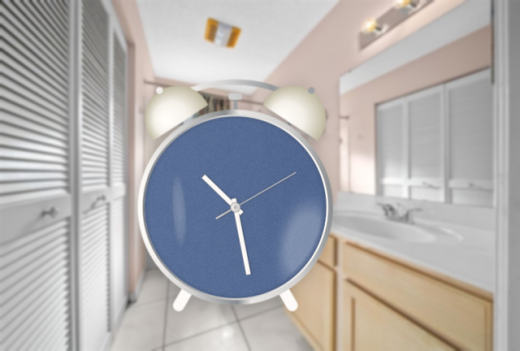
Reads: 10 h 28 min 10 s
